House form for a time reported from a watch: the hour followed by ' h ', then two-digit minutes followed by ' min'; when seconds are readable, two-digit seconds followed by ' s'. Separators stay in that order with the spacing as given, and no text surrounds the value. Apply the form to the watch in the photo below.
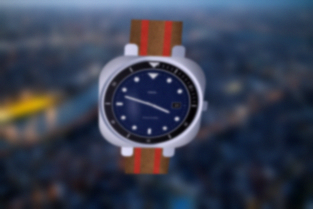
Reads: 3 h 48 min
